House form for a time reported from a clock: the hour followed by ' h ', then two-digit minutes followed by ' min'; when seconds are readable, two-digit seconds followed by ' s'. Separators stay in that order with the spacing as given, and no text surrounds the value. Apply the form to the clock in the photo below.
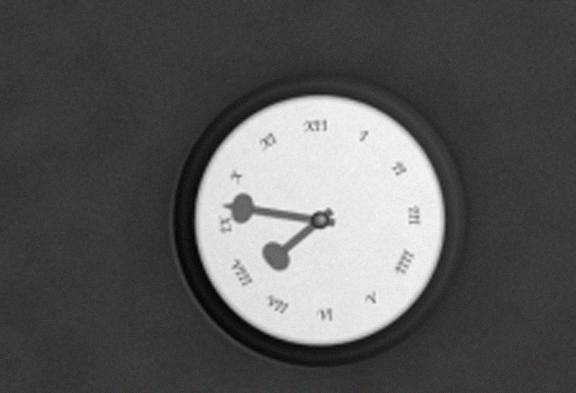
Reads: 7 h 47 min
